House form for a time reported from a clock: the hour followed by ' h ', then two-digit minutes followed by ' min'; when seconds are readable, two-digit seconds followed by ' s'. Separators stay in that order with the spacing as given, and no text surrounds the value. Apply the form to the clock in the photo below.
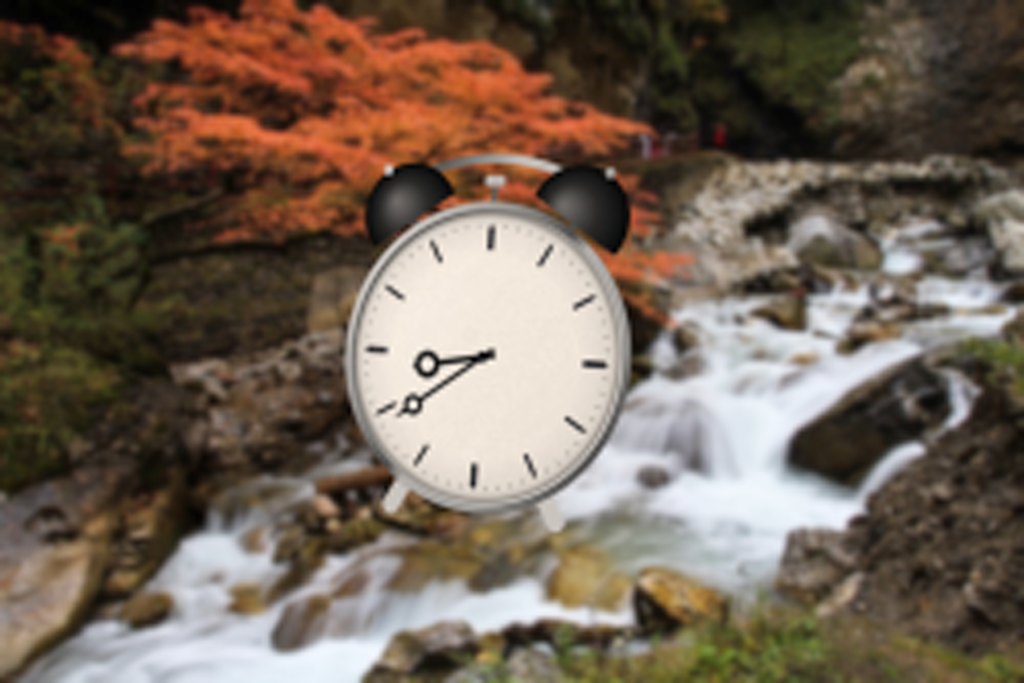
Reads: 8 h 39 min
